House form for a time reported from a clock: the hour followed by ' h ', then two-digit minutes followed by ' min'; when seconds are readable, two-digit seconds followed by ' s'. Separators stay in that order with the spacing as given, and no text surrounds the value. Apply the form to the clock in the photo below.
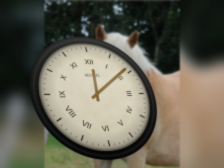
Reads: 12 h 09 min
